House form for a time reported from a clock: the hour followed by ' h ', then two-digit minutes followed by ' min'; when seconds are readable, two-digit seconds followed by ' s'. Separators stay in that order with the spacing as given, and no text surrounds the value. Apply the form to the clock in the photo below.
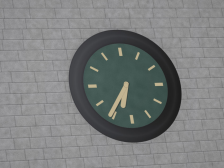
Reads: 6 h 36 min
